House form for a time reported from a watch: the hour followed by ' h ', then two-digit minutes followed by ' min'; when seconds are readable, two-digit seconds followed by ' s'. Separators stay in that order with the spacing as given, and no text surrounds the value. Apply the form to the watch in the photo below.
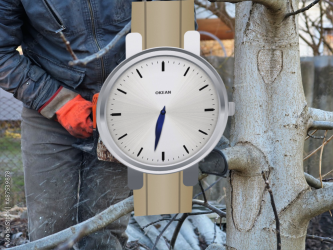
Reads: 6 h 32 min
